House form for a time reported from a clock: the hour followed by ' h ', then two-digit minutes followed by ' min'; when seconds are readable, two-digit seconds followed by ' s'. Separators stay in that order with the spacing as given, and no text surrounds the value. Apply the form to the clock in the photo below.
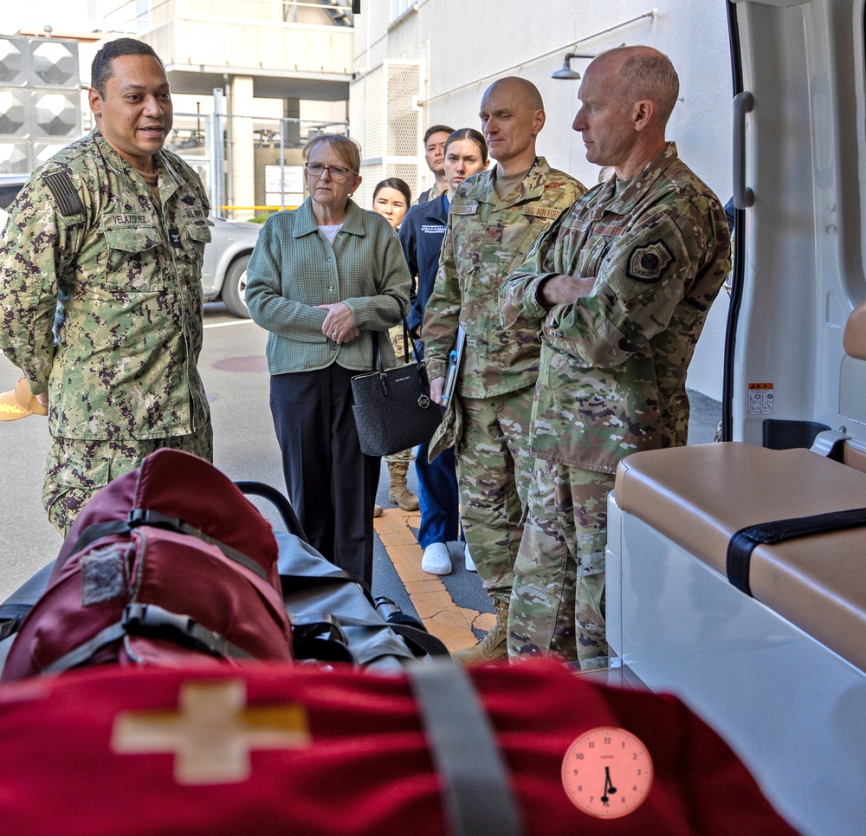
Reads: 5 h 31 min
